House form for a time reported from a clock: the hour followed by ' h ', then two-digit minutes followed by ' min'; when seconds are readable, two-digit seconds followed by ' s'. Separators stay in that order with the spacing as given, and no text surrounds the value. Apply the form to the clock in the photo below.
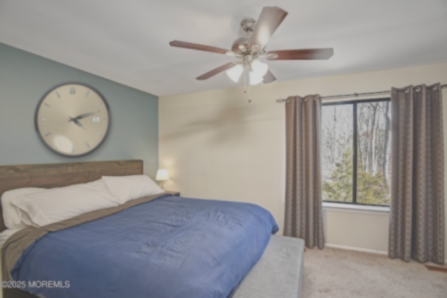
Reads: 4 h 12 min
